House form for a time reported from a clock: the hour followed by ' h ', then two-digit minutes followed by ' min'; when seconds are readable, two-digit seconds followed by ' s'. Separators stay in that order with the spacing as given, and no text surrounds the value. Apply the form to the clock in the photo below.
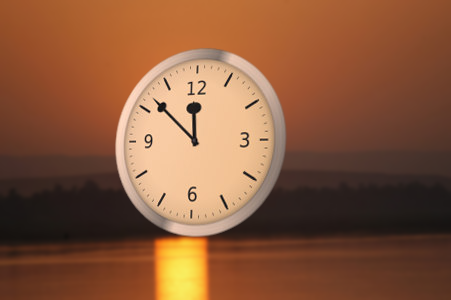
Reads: 11 h 52 min
